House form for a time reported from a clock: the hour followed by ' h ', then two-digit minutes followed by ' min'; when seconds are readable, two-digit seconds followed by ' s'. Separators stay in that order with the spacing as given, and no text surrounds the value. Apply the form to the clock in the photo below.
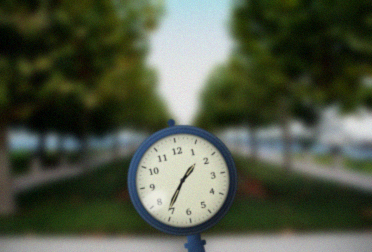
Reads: 1 h 36 min
